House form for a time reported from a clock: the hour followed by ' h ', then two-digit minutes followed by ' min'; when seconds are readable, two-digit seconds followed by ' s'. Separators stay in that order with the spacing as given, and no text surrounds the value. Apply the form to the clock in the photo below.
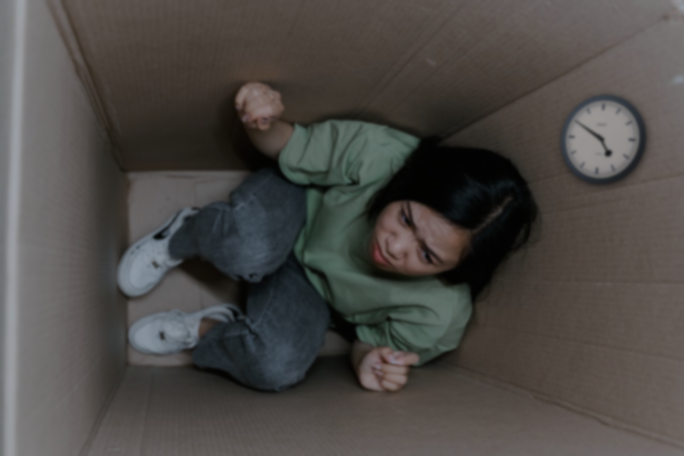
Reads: 4 h 50 min
